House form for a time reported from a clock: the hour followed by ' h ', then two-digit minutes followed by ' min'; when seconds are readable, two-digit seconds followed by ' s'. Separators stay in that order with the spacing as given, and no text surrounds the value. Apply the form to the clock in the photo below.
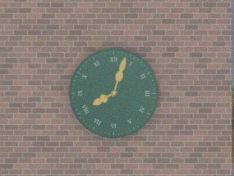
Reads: 8 h 03 min
